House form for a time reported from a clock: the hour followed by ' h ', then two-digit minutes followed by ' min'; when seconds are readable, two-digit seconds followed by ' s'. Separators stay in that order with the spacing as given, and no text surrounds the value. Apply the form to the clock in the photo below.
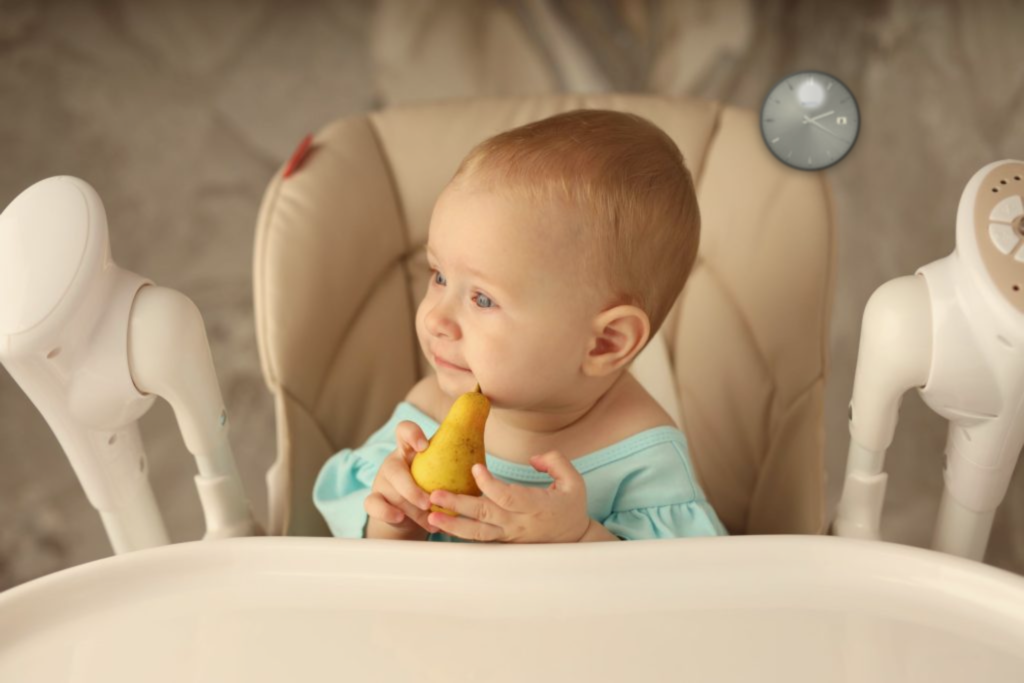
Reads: 2 h 20 min
